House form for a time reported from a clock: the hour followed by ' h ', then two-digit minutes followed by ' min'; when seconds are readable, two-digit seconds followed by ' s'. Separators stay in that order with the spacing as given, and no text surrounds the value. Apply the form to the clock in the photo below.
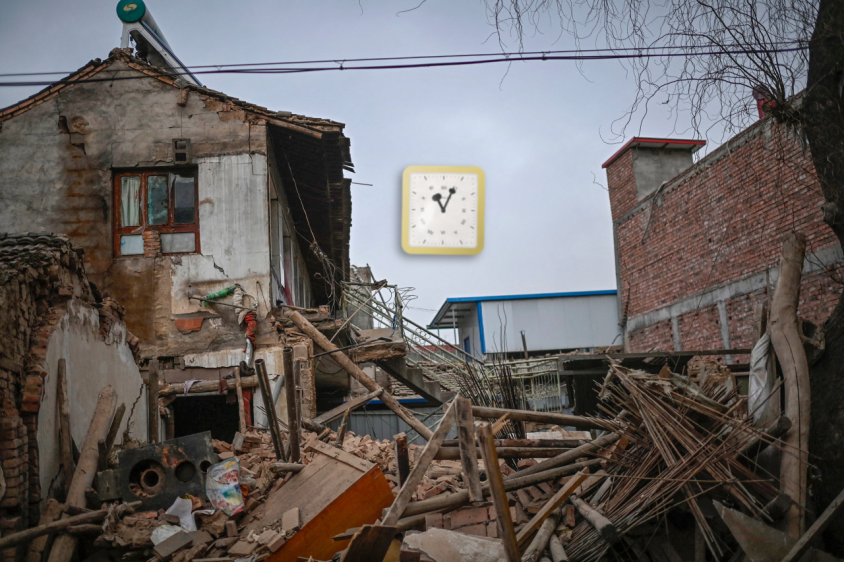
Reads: 11 h 04 min
